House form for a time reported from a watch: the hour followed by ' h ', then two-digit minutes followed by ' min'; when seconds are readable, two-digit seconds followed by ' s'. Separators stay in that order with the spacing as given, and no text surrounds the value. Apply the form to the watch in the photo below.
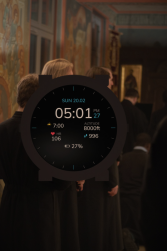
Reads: 5 h 01 min
